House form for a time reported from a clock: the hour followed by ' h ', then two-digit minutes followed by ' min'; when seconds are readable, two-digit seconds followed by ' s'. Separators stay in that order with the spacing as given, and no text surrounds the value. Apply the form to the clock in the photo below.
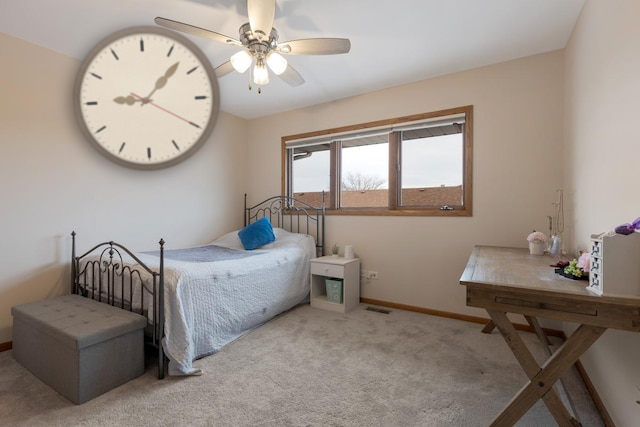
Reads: 9 h 07 min 20 s
